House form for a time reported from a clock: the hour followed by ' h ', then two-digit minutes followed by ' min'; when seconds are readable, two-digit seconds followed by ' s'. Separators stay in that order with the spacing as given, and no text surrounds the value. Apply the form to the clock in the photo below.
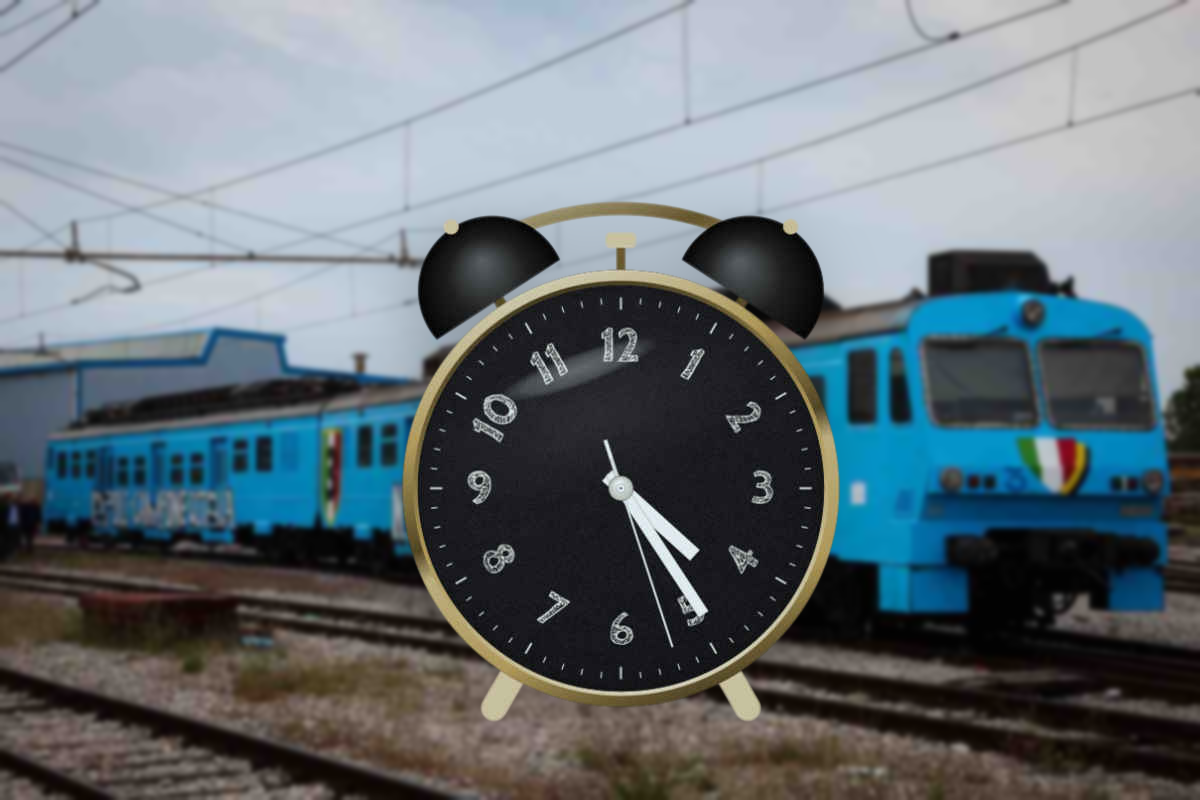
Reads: 4 h 24 min 27 s
